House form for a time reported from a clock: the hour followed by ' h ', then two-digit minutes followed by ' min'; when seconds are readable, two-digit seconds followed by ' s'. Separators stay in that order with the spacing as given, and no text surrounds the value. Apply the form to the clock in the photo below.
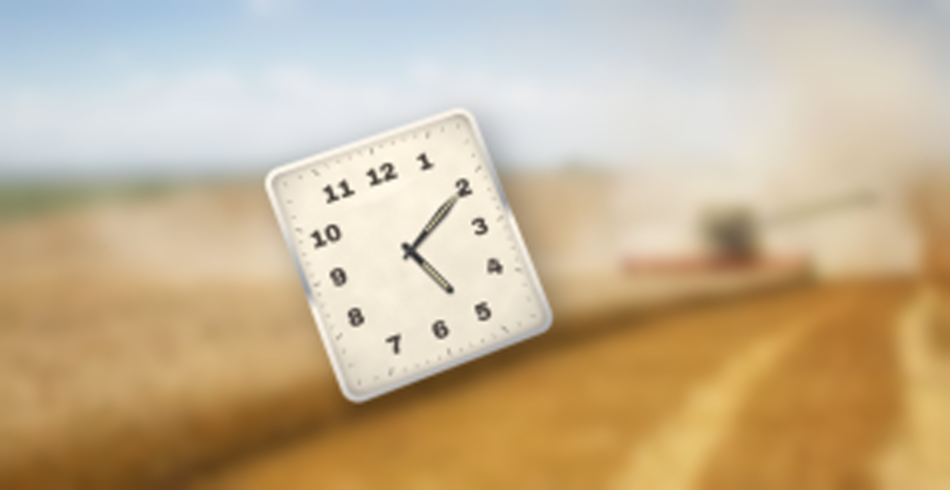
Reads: 5 h 10 min
